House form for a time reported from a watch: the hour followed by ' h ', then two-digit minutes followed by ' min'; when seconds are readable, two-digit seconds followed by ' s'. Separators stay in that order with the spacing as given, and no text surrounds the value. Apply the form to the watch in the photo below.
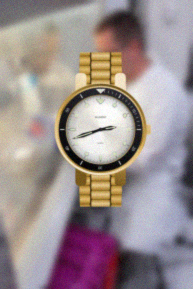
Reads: 2 h 42 min
